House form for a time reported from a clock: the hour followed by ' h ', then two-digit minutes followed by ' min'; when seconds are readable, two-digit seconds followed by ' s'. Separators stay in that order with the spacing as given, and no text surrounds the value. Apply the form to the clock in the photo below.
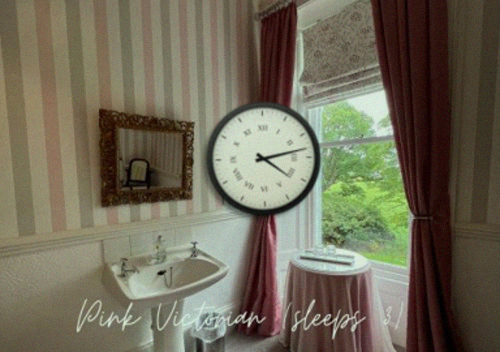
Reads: 4 h 13 min
